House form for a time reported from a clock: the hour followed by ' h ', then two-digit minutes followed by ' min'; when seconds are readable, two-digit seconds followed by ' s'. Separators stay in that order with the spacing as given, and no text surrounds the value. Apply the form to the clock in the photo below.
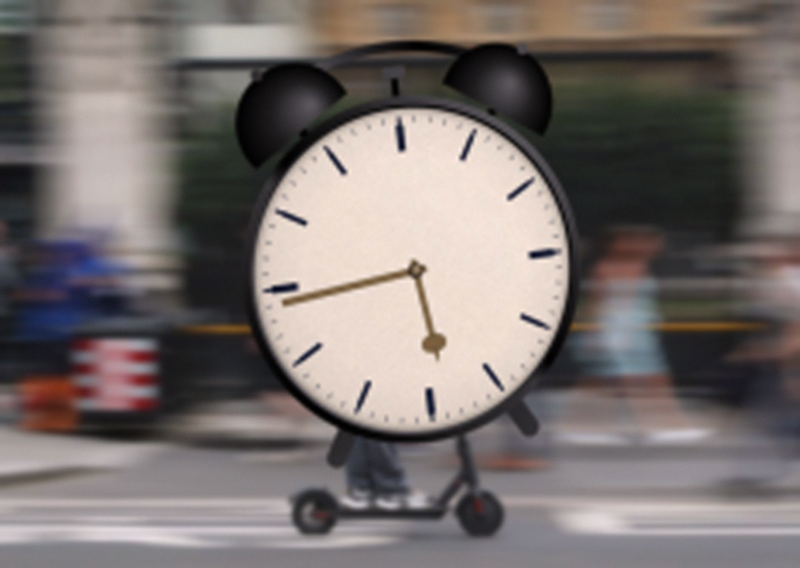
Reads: 5 h 44 min
